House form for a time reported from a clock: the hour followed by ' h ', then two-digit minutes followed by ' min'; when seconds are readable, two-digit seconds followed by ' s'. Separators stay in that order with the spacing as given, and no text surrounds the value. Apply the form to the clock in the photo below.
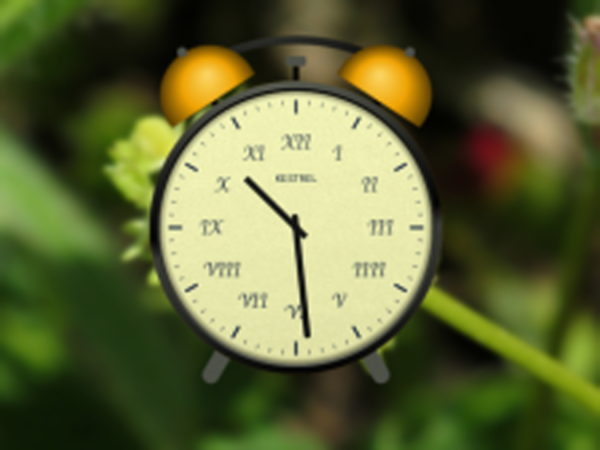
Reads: 10 h 29 min
